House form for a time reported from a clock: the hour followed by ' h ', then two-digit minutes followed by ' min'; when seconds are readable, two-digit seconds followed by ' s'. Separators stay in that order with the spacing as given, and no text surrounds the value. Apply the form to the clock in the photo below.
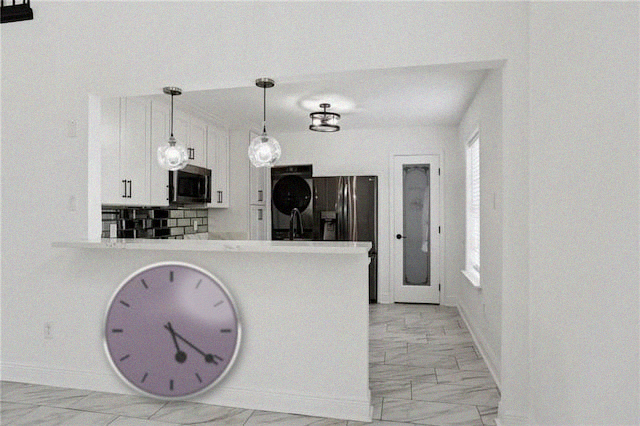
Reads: 5 h 21 min
